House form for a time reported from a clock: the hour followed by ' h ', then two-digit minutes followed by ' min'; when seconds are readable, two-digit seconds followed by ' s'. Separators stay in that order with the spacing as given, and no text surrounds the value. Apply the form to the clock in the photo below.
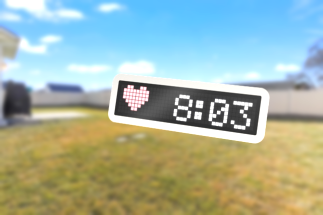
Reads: 8 h 03 min
